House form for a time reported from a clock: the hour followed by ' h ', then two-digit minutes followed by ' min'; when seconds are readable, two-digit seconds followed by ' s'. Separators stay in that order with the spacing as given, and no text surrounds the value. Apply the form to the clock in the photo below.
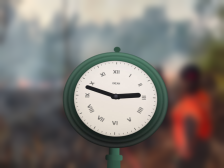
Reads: 2 h 48 min
